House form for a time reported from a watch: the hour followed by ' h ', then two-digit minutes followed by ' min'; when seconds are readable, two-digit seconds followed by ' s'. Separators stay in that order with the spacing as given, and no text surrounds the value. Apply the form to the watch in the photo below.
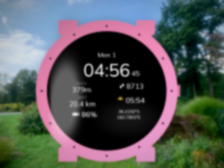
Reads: 4 h 56 min
